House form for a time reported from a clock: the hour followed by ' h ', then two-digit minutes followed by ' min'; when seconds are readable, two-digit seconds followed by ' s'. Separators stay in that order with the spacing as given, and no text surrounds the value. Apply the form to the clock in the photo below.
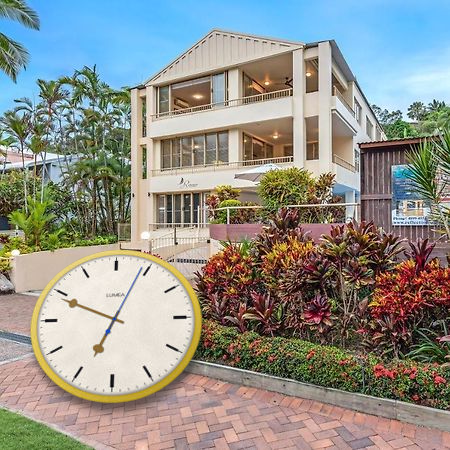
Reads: 6 h 49 min 04 s
